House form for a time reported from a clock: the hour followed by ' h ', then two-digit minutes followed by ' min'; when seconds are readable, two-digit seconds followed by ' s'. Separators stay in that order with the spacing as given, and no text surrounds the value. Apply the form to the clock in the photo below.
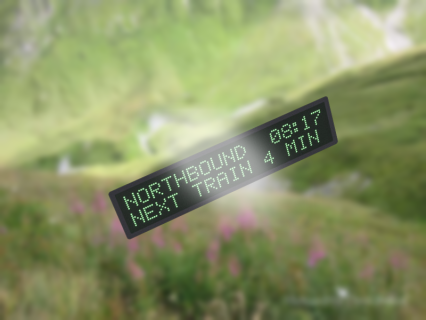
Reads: 8 h 17 min
